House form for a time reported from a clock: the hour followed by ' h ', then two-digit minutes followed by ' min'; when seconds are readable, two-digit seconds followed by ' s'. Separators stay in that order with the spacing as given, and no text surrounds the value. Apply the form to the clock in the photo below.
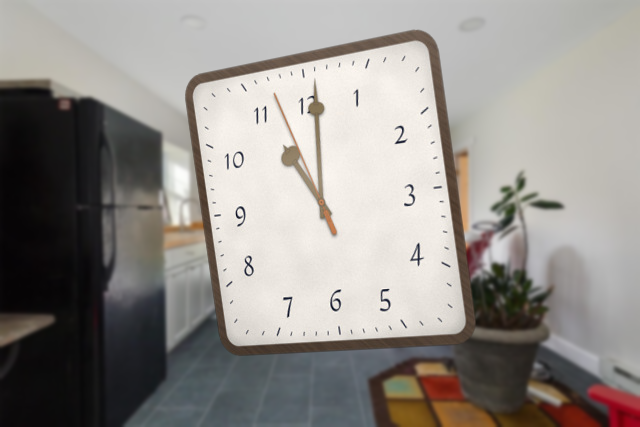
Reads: 11 h 00 min 57 s
